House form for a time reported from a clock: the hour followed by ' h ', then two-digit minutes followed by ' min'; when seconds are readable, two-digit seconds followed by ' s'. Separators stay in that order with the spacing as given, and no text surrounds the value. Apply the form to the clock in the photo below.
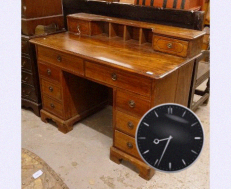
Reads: 8 h 34 min
